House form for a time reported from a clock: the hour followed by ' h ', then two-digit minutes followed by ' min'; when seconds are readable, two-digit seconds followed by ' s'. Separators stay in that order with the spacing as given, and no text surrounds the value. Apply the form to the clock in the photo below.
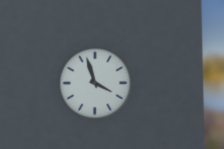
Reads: 3 h 57 min
